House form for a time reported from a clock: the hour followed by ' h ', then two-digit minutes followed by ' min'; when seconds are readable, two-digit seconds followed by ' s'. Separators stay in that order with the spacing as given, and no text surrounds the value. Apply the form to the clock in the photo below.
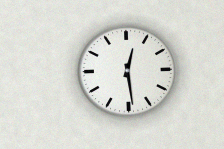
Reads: 12 h 29 min
